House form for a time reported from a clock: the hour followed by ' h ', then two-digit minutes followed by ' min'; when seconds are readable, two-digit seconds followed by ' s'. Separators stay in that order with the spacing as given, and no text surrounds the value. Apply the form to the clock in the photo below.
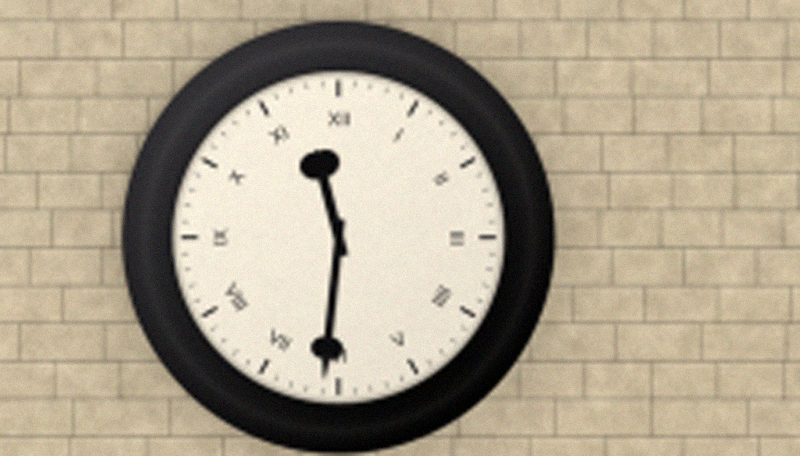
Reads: 11 h 31 min
